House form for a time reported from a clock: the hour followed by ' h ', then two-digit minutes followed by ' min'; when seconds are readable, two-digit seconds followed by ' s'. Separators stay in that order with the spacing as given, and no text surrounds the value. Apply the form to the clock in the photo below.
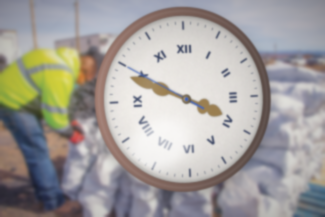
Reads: 3 h 48 min 50 s
